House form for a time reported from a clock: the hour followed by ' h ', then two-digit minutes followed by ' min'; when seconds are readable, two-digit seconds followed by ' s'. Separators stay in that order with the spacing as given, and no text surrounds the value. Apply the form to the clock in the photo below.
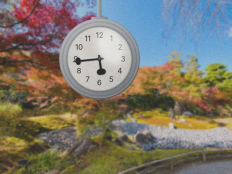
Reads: 5 h 44 min
